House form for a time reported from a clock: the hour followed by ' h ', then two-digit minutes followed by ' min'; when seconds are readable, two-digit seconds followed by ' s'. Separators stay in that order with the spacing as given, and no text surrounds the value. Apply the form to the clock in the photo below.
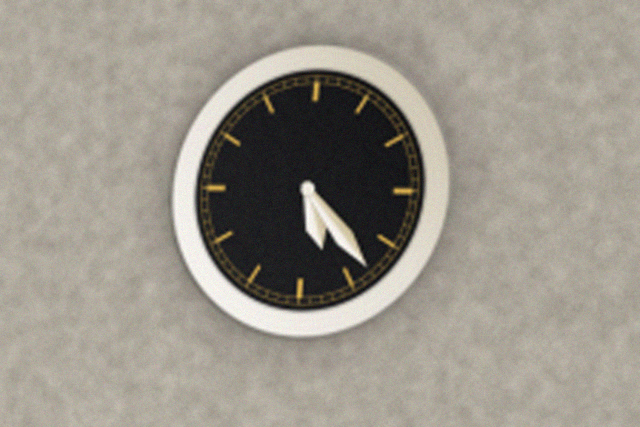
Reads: 5 h 23 min
